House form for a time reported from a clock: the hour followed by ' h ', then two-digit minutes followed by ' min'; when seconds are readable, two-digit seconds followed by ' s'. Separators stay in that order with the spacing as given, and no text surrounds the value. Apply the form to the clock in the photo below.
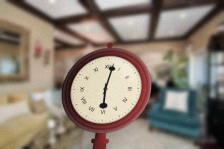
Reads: 6 h 02 min
